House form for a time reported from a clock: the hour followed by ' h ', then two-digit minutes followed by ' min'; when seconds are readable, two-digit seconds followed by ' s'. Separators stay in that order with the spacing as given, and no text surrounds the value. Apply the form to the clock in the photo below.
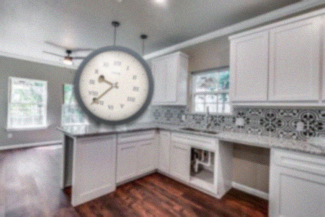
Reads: 9 h 37 min
